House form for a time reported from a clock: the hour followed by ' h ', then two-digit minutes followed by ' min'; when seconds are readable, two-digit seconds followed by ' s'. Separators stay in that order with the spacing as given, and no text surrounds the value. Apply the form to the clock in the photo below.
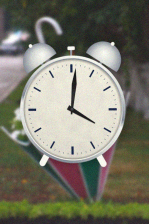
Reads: 4 h 01 min
